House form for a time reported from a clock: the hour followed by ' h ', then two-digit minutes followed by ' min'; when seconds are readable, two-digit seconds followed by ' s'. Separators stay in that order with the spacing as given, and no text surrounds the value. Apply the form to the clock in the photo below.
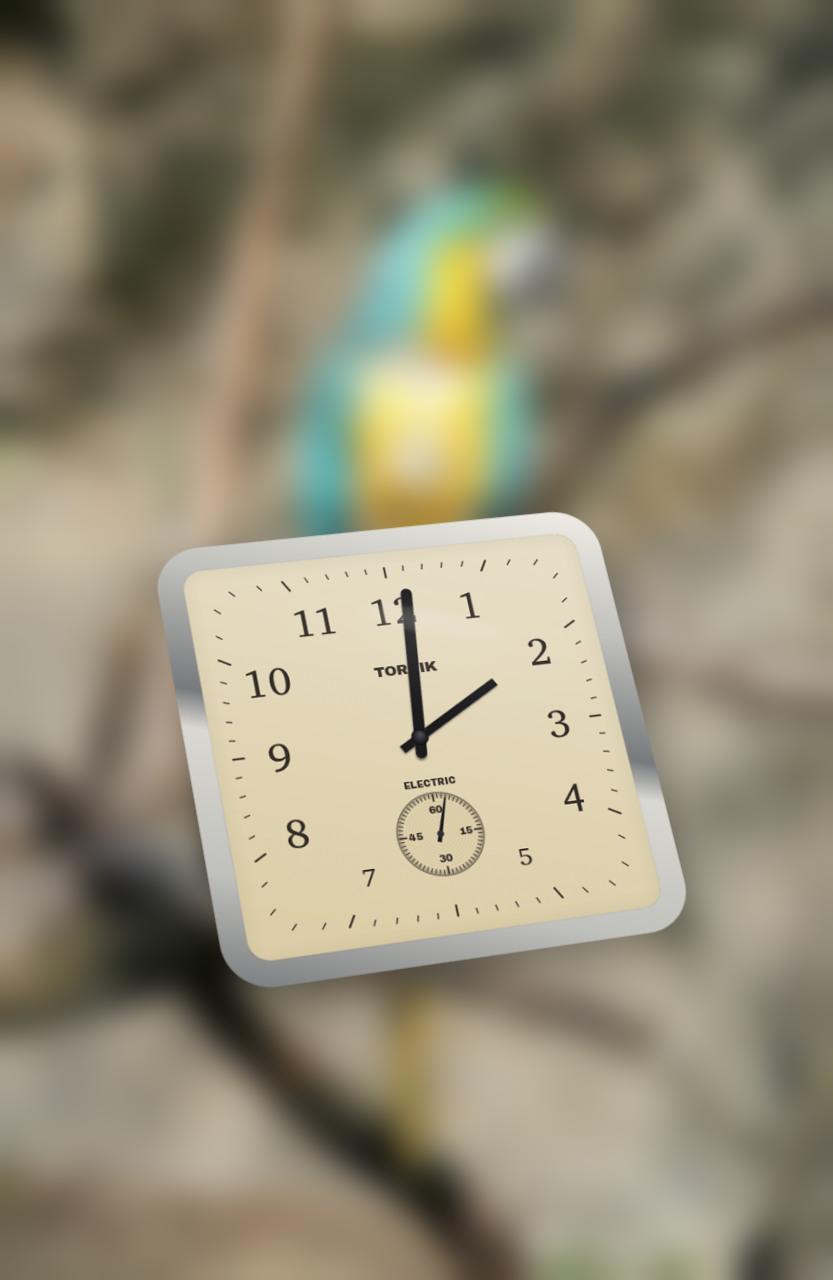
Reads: 2 h 01 min 03 s
